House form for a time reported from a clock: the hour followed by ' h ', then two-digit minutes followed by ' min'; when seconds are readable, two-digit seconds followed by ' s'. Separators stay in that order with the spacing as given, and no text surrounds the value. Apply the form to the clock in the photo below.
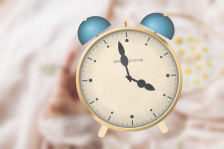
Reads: 3 h 58 min
